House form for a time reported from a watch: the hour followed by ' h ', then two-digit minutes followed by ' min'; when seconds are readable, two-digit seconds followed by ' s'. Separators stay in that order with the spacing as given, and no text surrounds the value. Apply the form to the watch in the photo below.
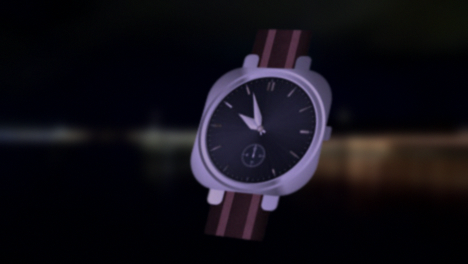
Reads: 9 h 56 min
